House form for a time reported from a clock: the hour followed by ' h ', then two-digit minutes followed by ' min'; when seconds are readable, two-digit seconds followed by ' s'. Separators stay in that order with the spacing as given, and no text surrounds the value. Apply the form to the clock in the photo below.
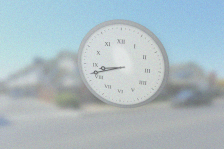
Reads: 8 h 42 min
